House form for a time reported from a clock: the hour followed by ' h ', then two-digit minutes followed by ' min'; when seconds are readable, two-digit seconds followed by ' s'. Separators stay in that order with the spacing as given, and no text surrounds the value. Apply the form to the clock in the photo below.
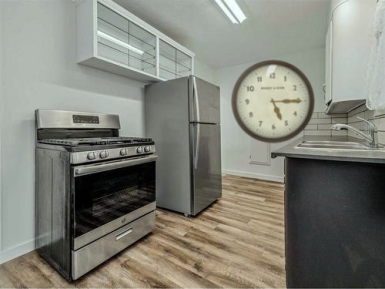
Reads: 5 h 15 min
